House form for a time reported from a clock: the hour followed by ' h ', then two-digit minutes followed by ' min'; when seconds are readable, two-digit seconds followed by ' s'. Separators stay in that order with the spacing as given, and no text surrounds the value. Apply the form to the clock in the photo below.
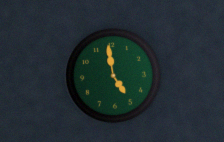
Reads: 4 h 59 min
